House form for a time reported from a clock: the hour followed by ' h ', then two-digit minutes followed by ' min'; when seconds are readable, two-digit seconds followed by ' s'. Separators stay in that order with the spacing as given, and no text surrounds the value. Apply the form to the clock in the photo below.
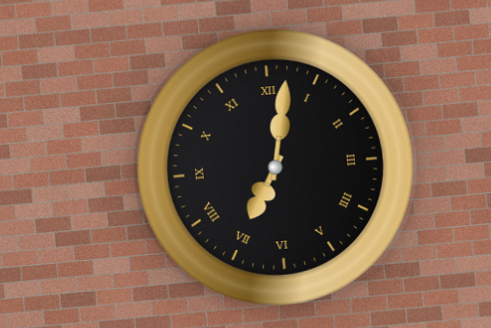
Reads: 7 h 02 min
